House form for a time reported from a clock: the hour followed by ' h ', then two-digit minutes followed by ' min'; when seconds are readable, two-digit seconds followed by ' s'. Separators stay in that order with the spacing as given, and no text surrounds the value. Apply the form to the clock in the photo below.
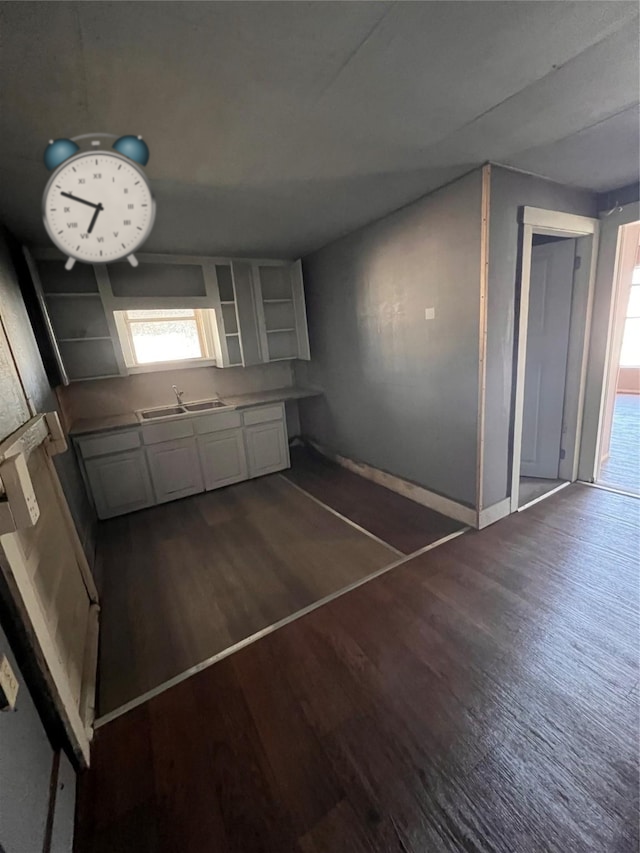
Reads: 6 h 49 min
